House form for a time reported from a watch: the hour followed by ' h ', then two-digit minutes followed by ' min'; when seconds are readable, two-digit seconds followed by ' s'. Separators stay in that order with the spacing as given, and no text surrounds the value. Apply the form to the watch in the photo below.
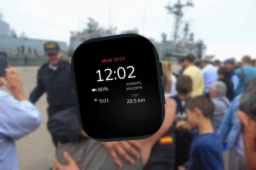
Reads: 12 h 02 min
